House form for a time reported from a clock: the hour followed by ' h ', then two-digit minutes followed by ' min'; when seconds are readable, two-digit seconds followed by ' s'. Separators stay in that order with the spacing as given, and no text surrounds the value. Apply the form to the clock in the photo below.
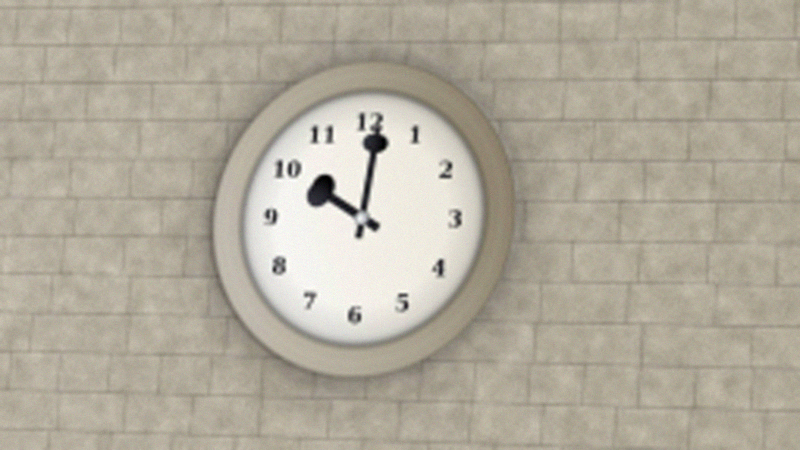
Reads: 10 h 01 min
